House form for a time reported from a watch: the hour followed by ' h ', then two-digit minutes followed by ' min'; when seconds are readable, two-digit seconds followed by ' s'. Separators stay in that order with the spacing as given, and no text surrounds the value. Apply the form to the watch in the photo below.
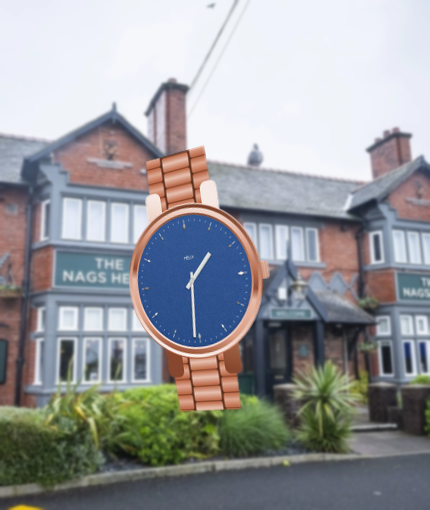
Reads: 1 h 31 min
